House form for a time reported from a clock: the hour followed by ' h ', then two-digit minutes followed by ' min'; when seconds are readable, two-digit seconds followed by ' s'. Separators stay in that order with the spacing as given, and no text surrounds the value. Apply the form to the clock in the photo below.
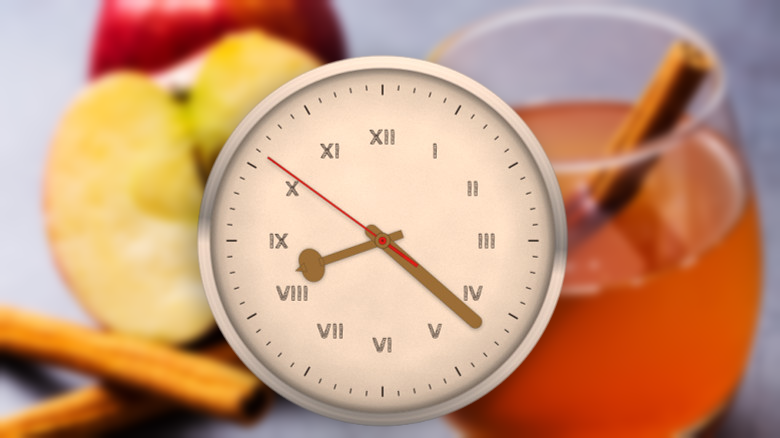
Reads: 8 h 21 min 51 s
